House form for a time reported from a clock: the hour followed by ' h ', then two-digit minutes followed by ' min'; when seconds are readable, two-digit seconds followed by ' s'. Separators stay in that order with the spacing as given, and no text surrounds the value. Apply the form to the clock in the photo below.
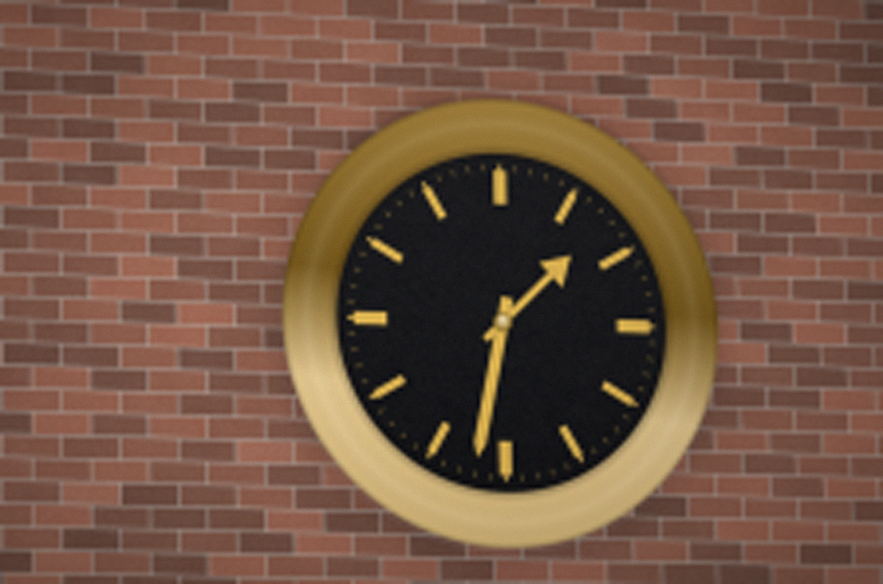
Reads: 1 h 32 min
